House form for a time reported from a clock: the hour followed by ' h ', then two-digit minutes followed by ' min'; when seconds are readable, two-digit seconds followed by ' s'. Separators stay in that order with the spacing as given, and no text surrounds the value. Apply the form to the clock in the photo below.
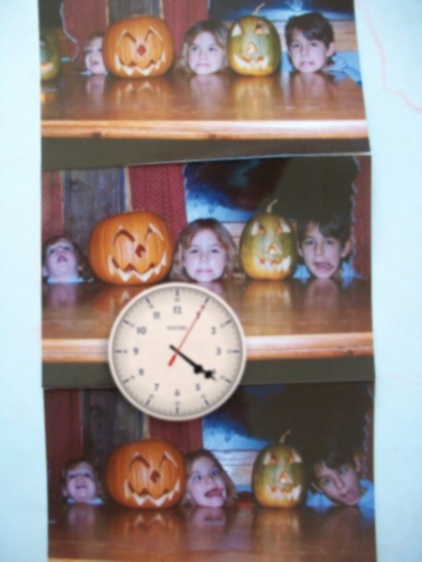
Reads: 4 h 21 min 05 s
